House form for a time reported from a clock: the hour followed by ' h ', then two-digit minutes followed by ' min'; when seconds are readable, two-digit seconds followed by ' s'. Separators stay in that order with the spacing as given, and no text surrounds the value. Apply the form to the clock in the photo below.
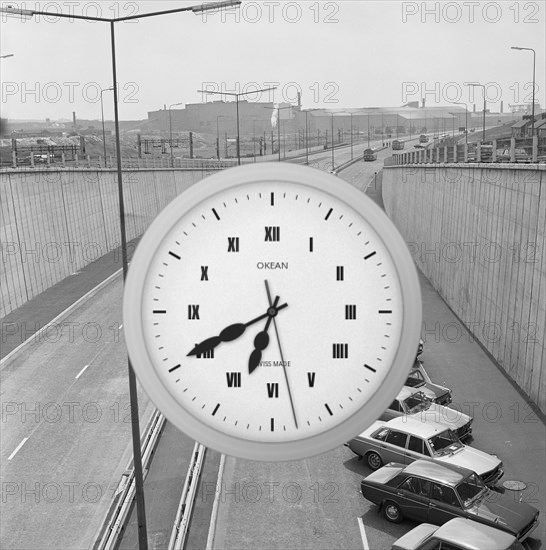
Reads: 6 h 40 min 28 s
